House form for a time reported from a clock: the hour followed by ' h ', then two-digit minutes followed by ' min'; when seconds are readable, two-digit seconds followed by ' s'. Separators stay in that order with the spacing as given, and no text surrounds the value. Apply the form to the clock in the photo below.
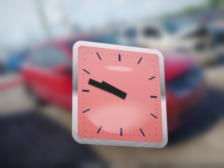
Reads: 9 h 48 min
